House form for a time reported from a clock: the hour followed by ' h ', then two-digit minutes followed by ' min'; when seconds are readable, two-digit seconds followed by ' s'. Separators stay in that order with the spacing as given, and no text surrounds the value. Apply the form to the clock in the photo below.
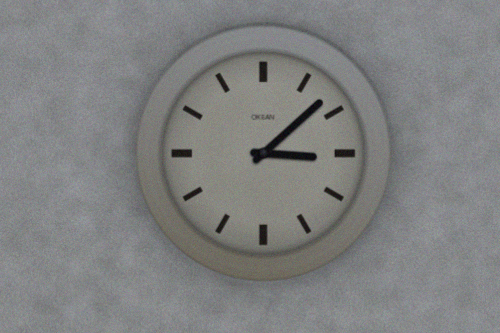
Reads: 3 h 08 min
